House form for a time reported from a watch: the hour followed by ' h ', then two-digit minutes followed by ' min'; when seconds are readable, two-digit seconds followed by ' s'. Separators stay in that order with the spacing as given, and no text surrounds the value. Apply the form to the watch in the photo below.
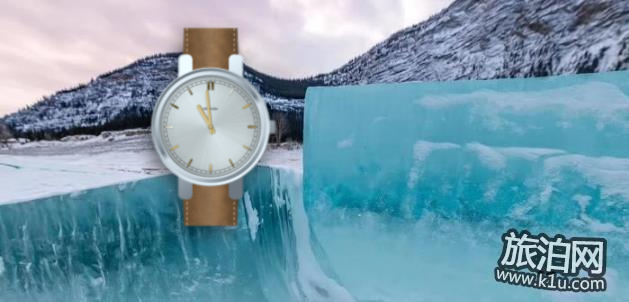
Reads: 10 h 59 min
